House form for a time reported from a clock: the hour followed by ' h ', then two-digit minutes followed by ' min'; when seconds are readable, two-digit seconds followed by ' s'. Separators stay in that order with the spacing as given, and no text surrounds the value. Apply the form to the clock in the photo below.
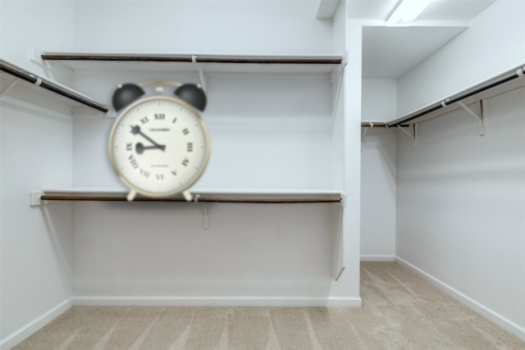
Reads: 8 h 51 min
